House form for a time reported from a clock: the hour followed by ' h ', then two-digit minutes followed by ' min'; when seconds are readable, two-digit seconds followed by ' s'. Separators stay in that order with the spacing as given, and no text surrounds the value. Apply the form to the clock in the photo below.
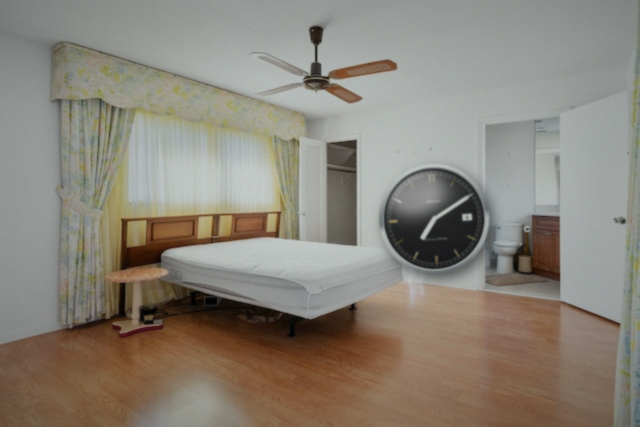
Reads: 7 h 10 min
